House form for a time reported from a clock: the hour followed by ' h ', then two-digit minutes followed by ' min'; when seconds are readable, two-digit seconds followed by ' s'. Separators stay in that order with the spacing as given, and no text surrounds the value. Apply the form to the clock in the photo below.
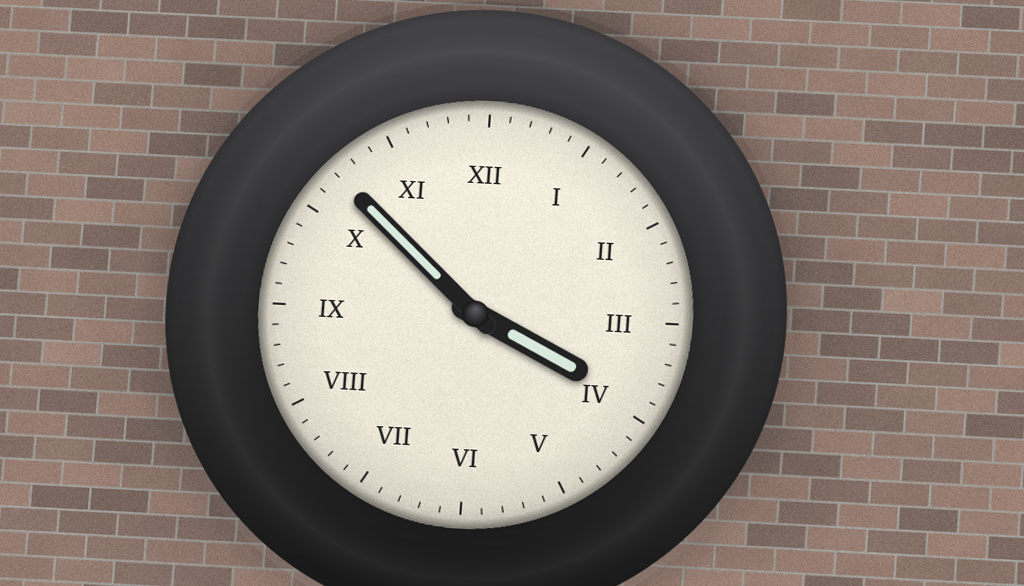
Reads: 3 h 52 min
